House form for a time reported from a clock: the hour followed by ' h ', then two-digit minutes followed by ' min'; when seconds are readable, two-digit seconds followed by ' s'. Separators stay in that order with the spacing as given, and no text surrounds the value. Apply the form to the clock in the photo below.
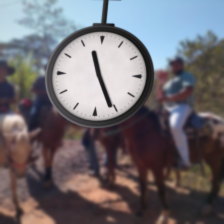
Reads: 11 h 26 min
